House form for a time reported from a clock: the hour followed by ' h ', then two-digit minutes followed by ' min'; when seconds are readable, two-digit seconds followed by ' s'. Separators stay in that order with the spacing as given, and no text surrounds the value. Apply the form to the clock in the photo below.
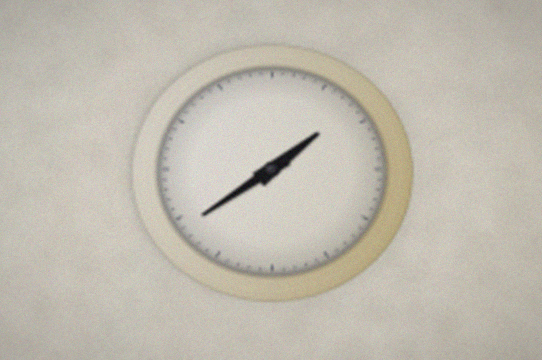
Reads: 1 h 39 min
